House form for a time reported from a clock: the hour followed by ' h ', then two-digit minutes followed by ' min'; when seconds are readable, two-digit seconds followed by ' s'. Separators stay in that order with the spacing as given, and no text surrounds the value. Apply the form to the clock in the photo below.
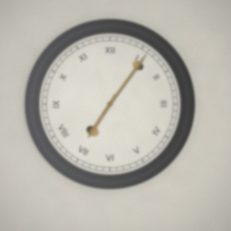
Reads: 7 h 06 min
